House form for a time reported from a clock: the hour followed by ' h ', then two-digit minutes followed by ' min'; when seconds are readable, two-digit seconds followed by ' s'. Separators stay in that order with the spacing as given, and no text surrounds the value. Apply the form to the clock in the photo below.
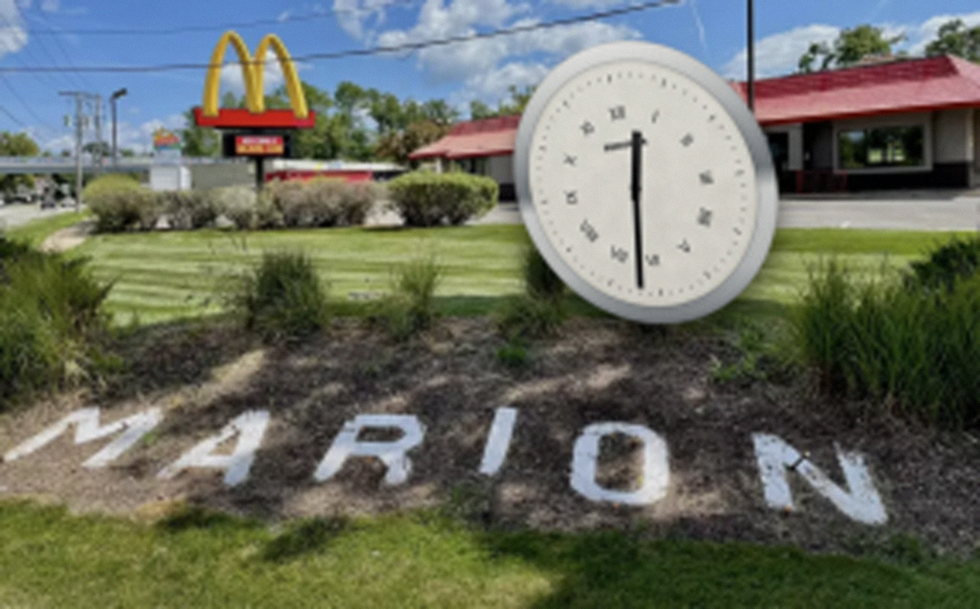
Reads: 12 h 32 min
